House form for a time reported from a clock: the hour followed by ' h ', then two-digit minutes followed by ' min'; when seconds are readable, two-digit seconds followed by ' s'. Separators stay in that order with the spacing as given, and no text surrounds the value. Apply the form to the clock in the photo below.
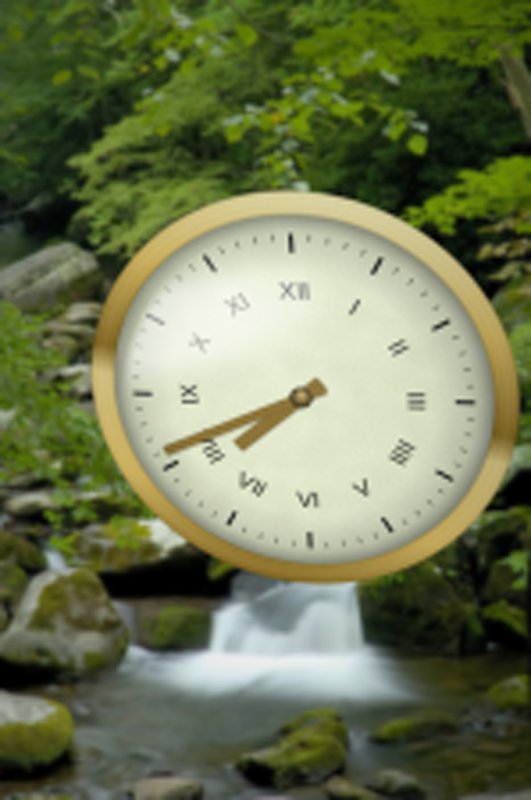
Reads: 7 h 41 min
